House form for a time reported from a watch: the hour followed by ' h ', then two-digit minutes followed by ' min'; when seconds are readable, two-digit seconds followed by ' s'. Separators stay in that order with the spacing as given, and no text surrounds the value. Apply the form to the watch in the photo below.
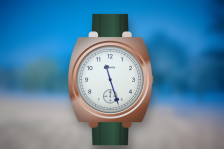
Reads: 11 h 27 min
